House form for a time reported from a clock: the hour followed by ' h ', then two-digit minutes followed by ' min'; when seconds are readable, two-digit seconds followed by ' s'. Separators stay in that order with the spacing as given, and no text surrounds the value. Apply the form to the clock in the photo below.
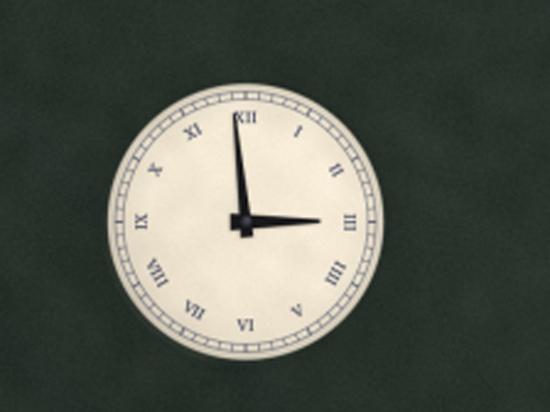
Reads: 2 h 59 min
